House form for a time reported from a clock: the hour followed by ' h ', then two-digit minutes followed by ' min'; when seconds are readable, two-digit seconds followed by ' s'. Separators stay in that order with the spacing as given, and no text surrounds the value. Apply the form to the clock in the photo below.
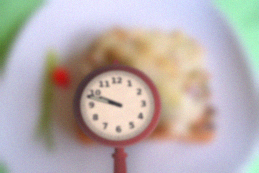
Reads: 9 h 48 min
